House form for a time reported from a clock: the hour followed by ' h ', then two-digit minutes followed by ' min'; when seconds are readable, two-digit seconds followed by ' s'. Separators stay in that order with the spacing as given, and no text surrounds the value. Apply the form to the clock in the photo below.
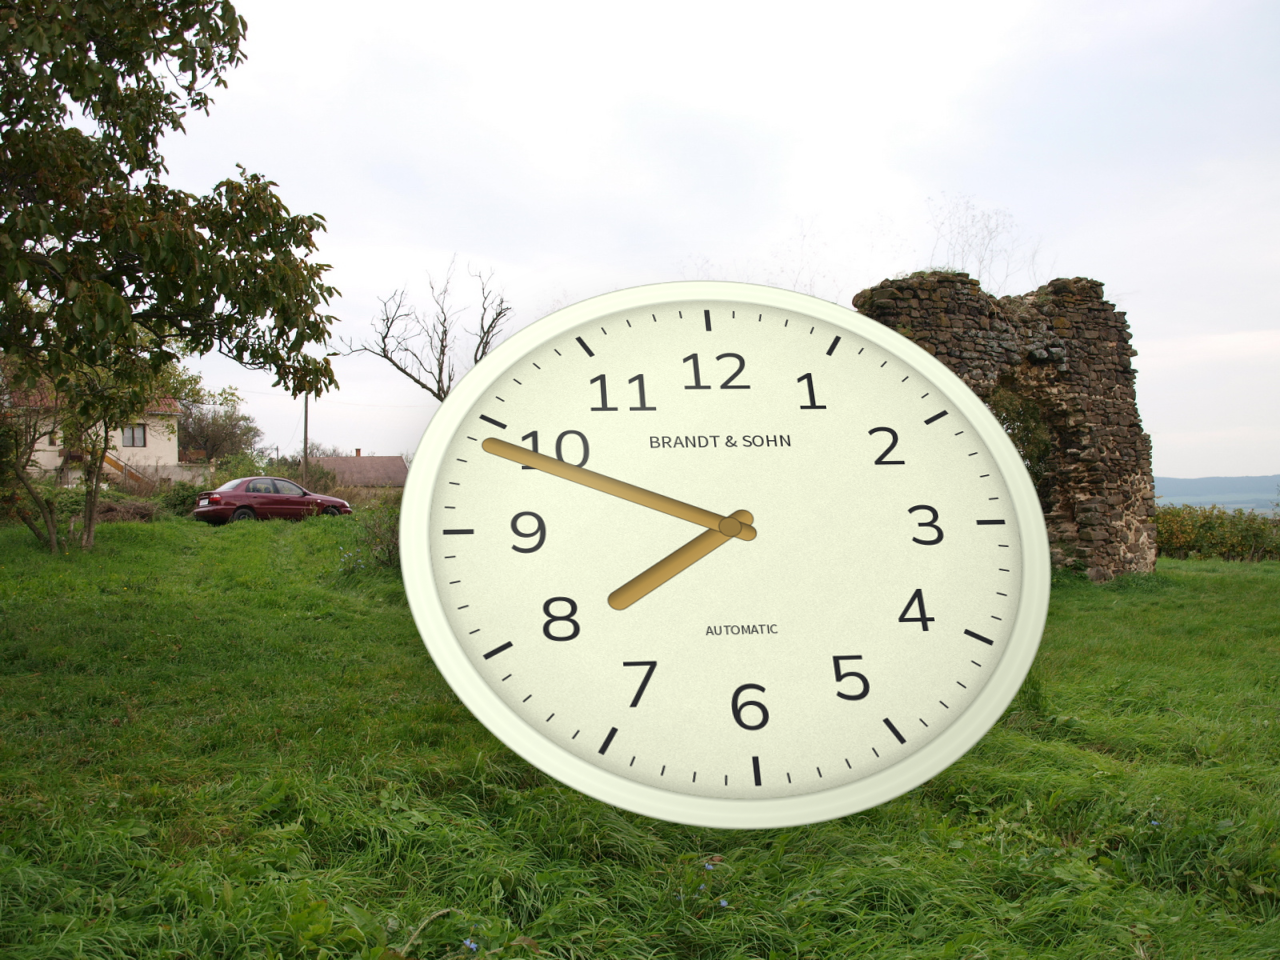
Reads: 7 h 49 min
